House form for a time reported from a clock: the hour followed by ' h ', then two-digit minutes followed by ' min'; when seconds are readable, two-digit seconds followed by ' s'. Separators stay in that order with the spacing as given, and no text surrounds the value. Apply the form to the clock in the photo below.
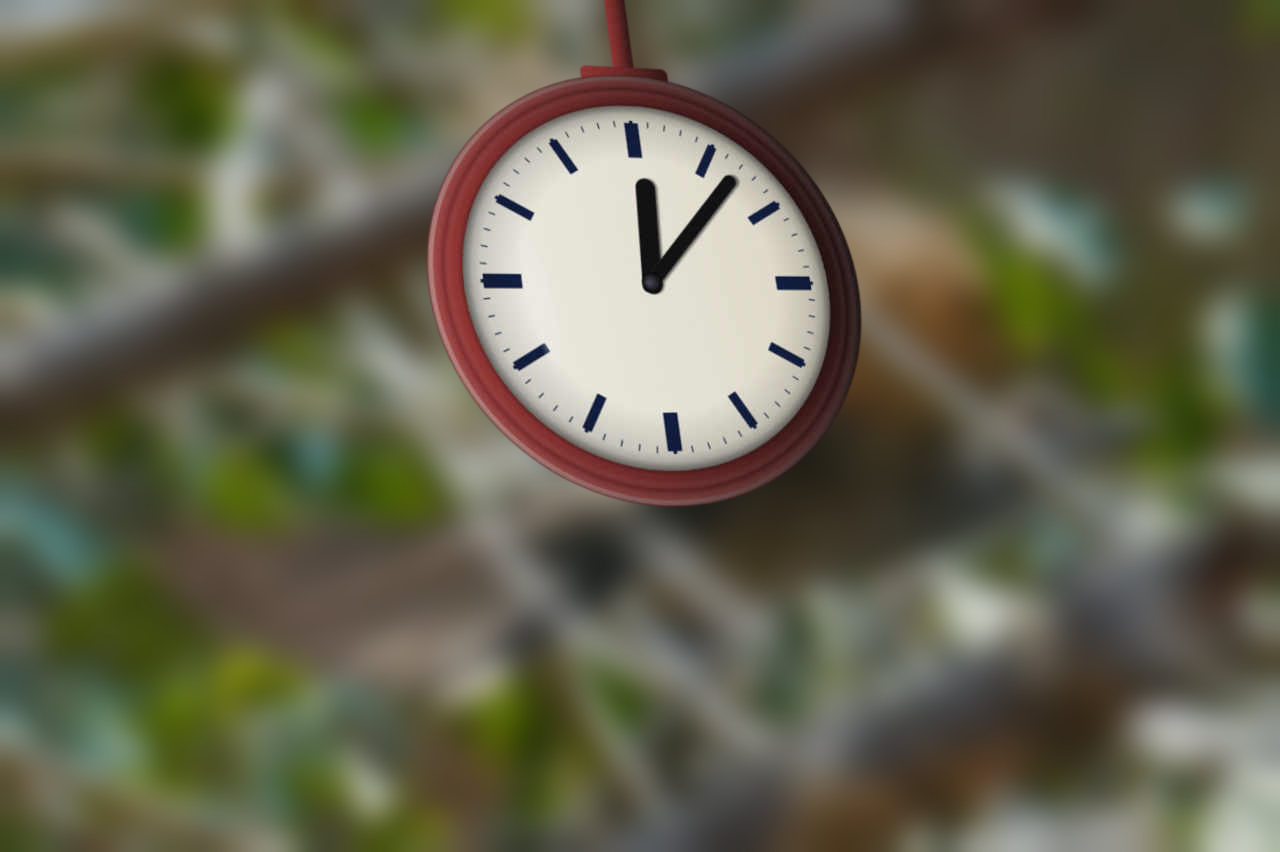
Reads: 12 h 07 min
